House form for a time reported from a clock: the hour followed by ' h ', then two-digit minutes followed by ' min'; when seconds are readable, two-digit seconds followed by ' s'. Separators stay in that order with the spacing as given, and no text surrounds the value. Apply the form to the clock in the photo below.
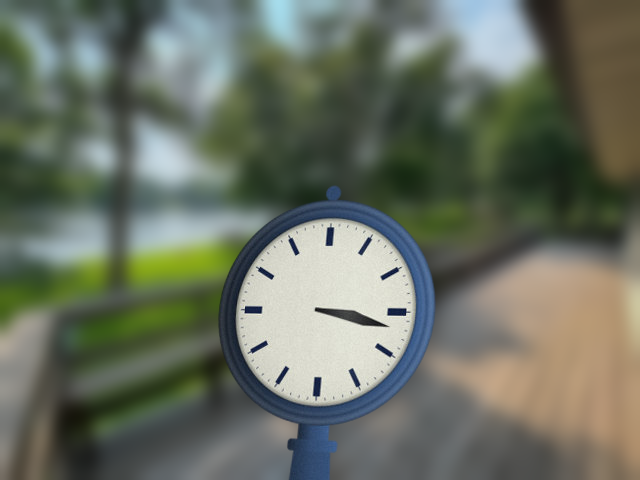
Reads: 3 h 17 min
